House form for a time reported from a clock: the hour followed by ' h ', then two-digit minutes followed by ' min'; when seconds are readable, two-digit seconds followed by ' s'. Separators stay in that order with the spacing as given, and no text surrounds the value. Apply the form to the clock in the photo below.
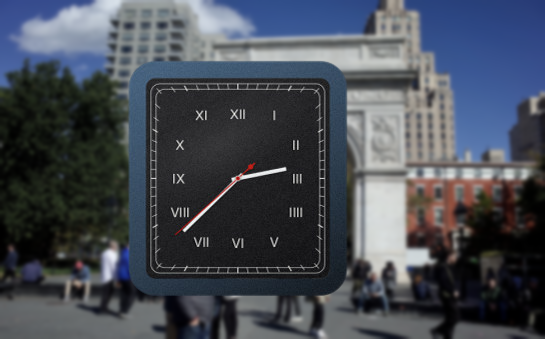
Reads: 2 h 37 min 38 s
